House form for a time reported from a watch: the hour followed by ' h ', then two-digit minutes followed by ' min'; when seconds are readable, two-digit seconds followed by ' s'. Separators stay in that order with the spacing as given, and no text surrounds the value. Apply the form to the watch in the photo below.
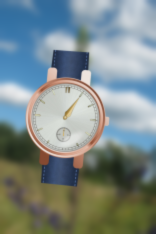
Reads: 1 h 05 min
